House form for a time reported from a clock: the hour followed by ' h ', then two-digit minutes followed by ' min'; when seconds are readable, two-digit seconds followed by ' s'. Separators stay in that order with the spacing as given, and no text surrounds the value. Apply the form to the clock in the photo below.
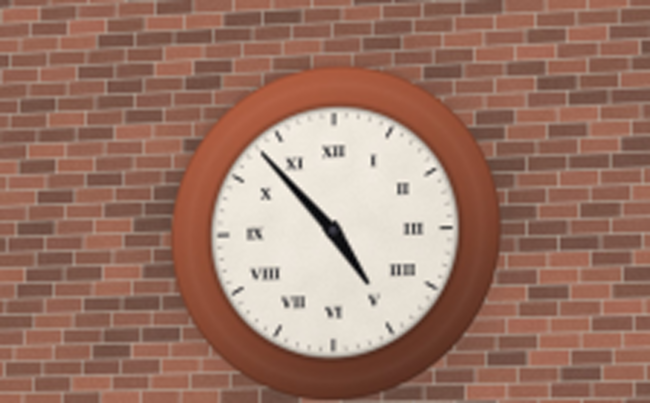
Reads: 4 h 53 min
